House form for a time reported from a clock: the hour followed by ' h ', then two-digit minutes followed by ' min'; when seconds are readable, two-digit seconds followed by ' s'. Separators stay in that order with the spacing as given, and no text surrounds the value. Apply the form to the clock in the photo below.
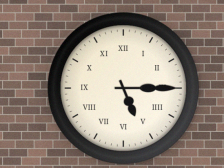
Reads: 5 h 15 min
